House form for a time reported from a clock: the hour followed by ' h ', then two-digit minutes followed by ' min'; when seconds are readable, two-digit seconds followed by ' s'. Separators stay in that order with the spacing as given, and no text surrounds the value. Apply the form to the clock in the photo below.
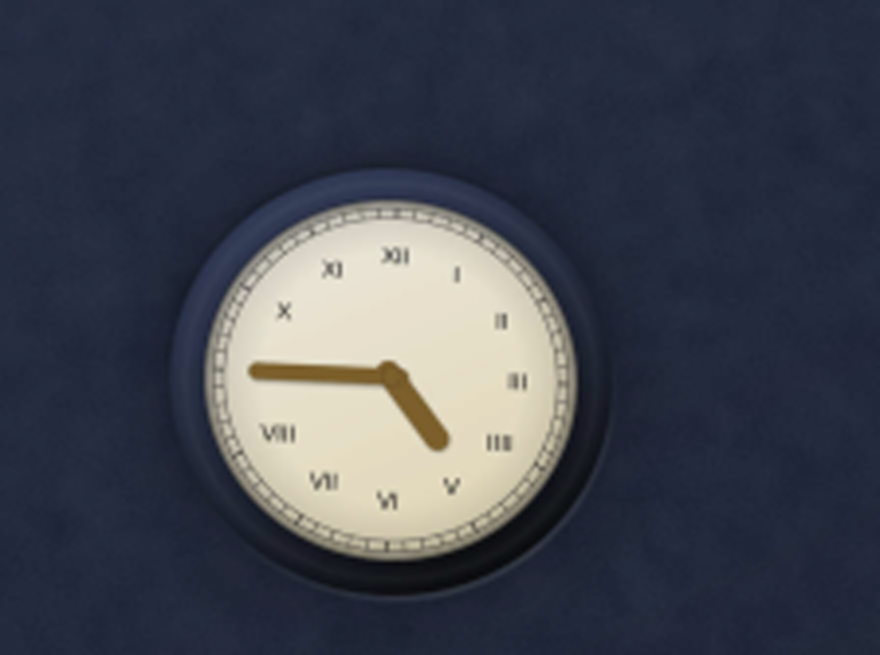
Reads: 4 h 45 min
